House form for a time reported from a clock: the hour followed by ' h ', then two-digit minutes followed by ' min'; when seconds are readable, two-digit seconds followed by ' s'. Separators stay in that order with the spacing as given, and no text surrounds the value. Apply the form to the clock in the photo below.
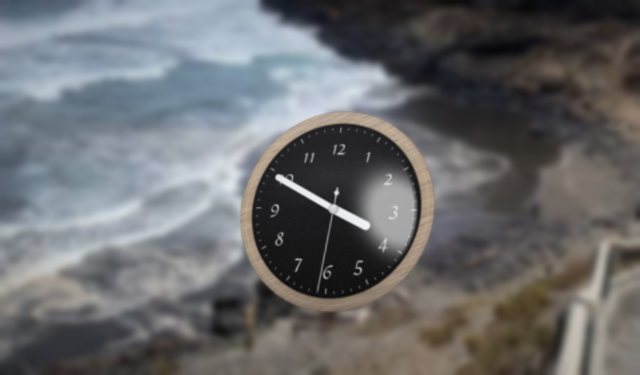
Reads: 3 h 49 min 31 s
